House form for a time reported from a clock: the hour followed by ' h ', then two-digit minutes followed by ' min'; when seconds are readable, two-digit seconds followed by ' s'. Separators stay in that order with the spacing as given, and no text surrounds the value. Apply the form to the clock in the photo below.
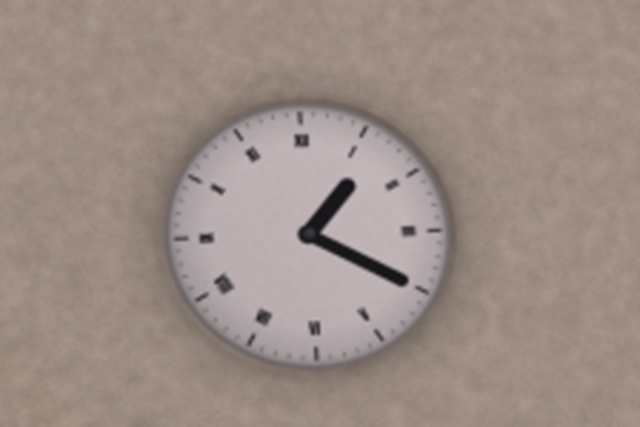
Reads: 1 h 20 min
